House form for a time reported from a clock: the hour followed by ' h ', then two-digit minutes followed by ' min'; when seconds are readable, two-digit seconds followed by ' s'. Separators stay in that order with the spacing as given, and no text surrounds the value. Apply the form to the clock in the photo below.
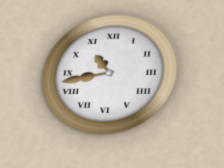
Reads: 10 h 43 min
